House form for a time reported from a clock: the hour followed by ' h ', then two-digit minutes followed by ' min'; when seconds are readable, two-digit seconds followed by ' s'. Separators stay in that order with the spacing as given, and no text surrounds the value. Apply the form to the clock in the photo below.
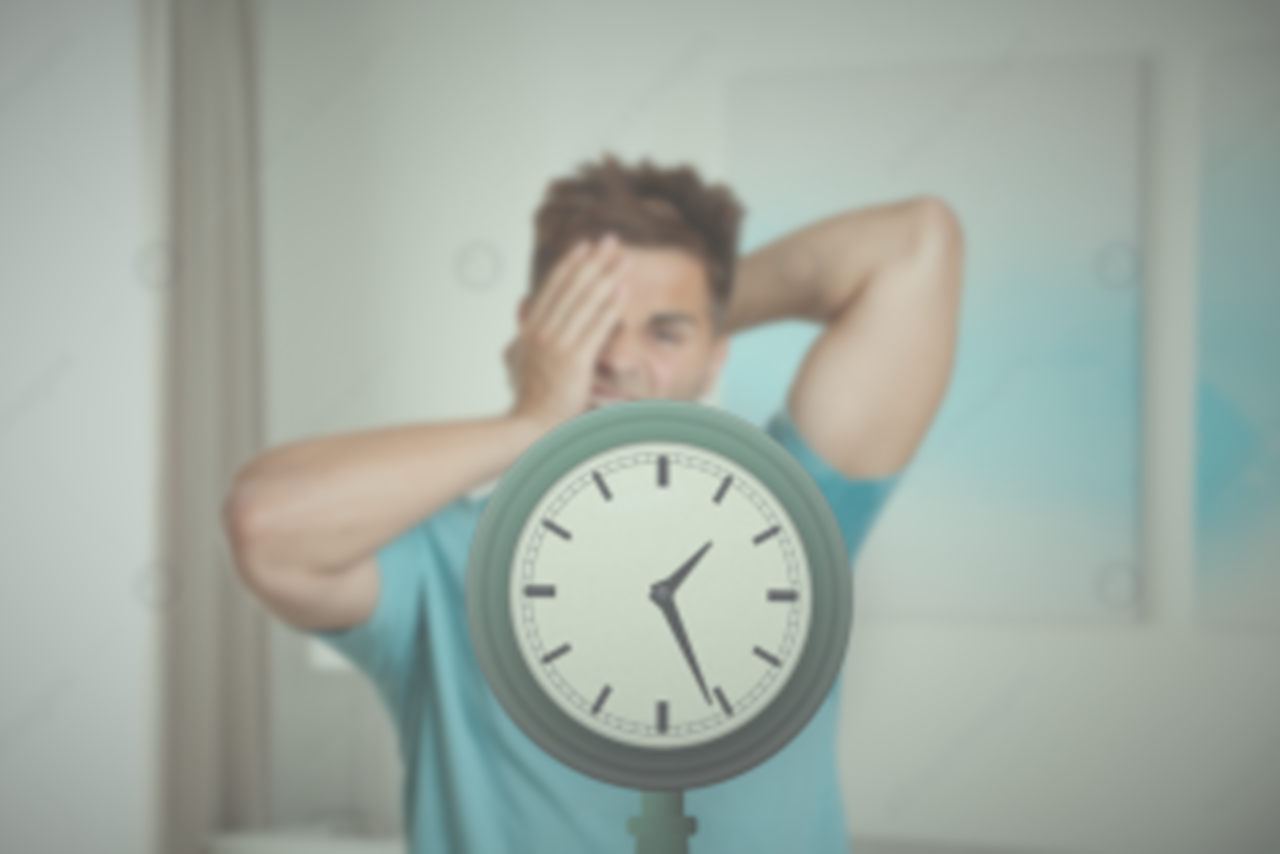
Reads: 1 h 26 min
